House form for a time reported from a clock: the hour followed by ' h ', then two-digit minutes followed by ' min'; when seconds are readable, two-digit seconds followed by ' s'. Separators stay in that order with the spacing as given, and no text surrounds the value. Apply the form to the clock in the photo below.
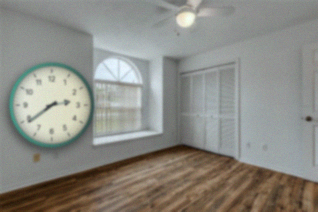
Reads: 2 h 39 min
